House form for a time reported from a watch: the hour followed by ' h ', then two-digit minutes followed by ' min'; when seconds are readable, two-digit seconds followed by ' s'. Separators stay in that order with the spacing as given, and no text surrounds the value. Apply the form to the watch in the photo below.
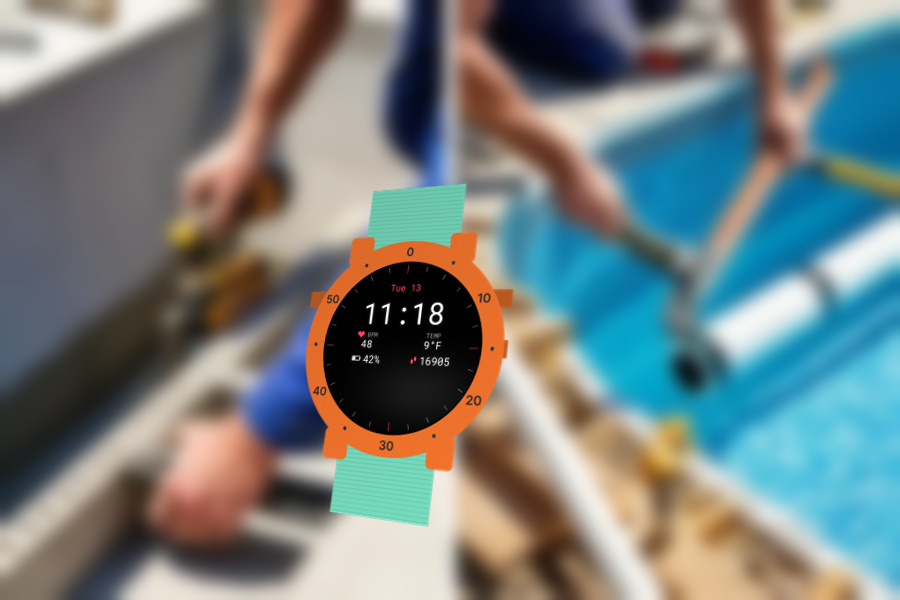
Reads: 11 h 18 min
